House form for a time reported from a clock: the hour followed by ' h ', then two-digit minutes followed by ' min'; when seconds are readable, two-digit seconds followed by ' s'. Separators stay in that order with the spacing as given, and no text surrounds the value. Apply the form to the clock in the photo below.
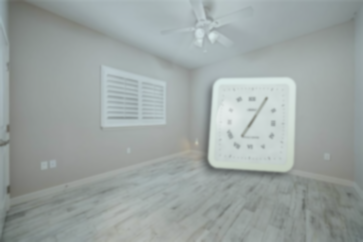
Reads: 7 h 05 min
